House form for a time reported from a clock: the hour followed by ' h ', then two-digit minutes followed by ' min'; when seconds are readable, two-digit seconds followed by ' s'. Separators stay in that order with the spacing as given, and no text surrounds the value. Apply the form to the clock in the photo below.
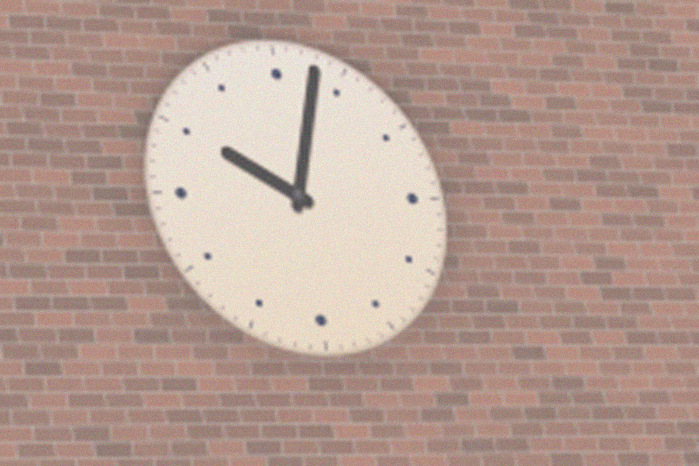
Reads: 10 h 03 min
